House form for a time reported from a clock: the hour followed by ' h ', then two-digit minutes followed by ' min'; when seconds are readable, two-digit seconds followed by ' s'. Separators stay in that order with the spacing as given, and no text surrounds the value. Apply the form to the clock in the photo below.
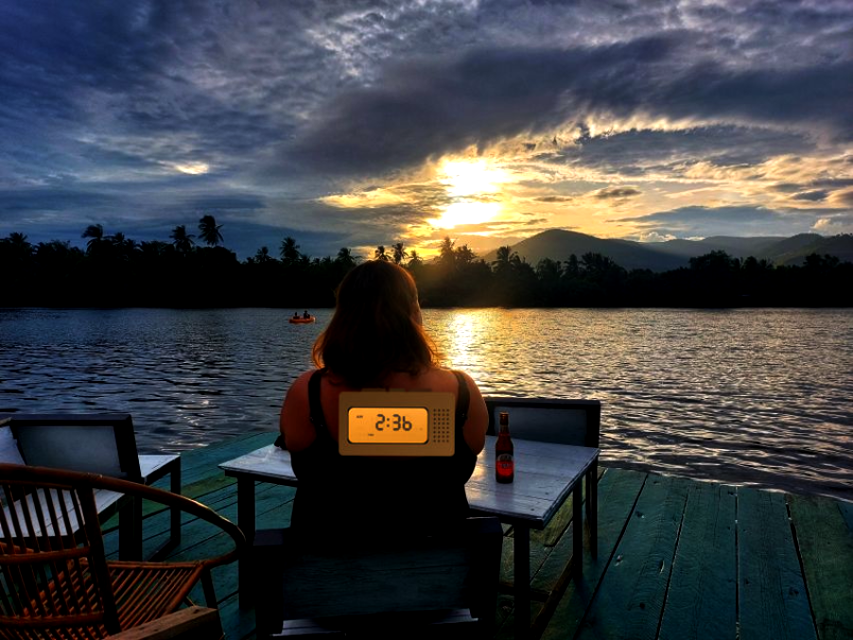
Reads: 2 h 36 min
